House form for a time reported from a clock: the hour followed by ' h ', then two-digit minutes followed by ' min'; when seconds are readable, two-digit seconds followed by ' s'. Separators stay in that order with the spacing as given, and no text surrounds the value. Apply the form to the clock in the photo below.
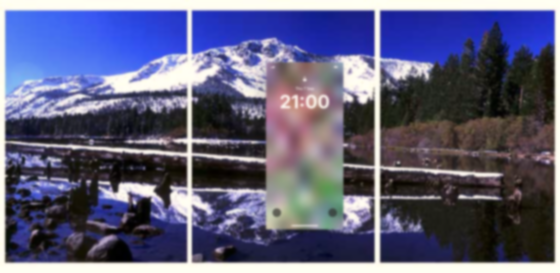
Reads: 21 h 00 min
